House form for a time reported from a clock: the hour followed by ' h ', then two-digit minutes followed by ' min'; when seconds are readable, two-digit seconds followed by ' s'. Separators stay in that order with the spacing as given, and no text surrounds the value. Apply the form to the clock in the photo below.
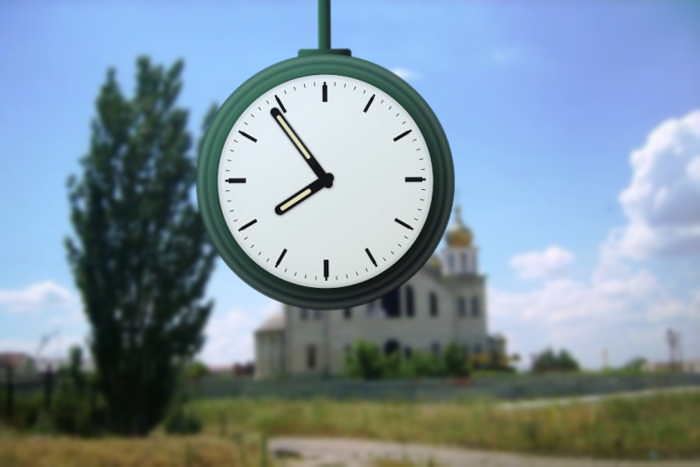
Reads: 7 h 54 min
